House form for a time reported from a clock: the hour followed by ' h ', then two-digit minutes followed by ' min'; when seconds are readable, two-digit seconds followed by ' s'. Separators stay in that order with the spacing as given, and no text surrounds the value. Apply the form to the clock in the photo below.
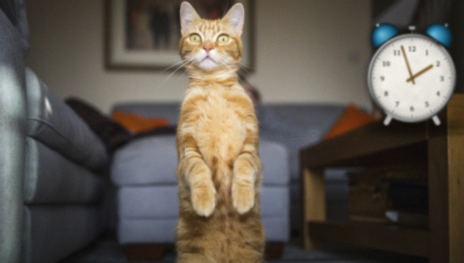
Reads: 1 h 57 min
